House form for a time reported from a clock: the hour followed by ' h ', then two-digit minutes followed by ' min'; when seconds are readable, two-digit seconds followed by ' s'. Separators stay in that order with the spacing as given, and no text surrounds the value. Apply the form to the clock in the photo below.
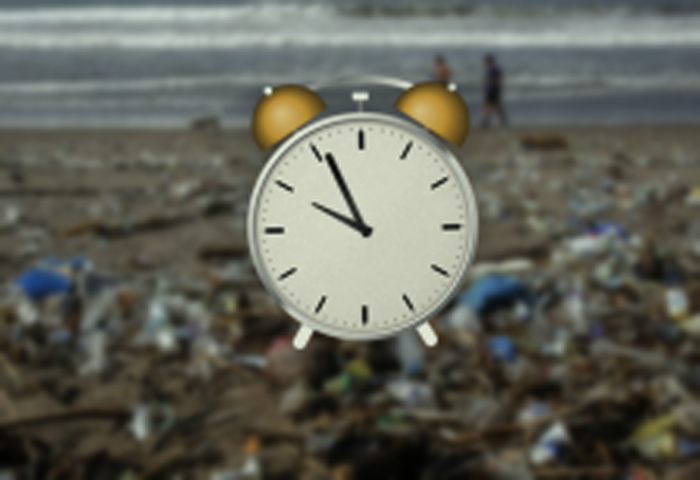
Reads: 9 h 56 min
